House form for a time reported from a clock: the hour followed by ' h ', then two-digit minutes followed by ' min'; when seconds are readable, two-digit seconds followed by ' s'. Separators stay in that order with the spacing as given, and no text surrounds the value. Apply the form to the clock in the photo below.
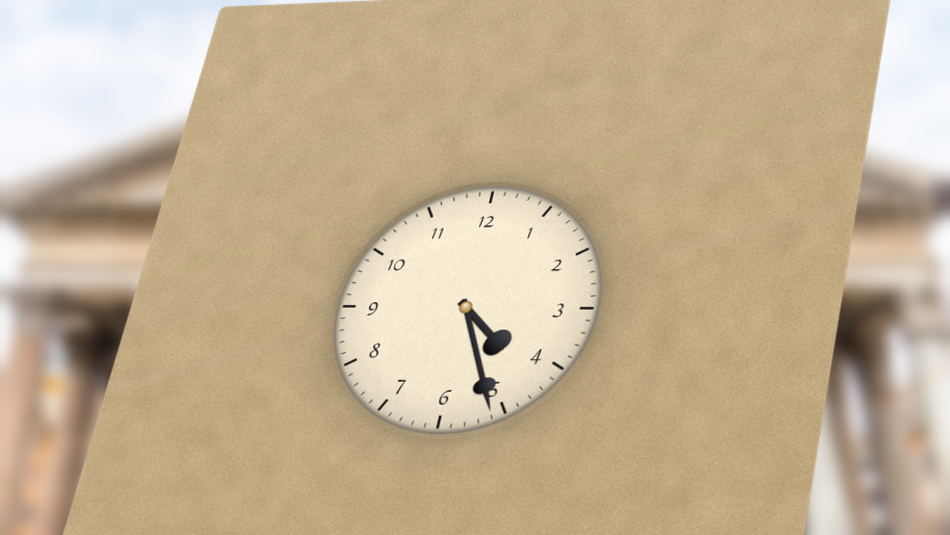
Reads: 4 h 26 min
